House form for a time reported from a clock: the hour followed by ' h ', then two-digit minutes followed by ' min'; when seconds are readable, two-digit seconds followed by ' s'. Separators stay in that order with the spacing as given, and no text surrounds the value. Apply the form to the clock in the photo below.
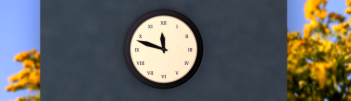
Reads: 11 h 48 min
